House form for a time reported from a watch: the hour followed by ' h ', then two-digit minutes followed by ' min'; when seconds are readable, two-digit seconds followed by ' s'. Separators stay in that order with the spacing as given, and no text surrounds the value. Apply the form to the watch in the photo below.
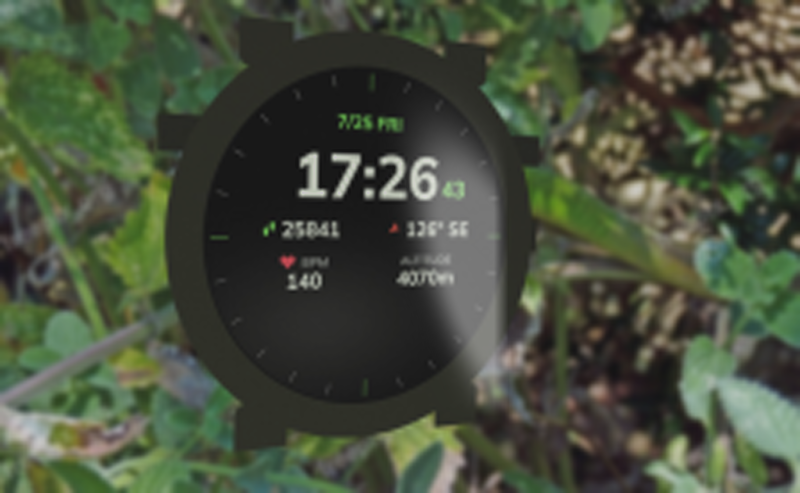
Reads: 17 h 26 min
